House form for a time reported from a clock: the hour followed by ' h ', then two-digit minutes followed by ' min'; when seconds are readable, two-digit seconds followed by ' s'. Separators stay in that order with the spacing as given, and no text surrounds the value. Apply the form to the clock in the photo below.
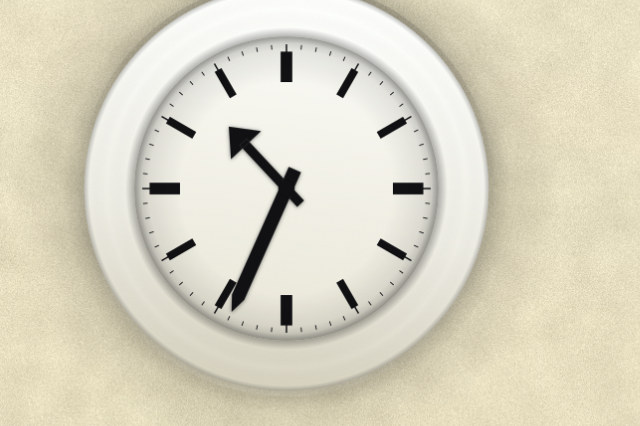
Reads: 10 h 34 min
